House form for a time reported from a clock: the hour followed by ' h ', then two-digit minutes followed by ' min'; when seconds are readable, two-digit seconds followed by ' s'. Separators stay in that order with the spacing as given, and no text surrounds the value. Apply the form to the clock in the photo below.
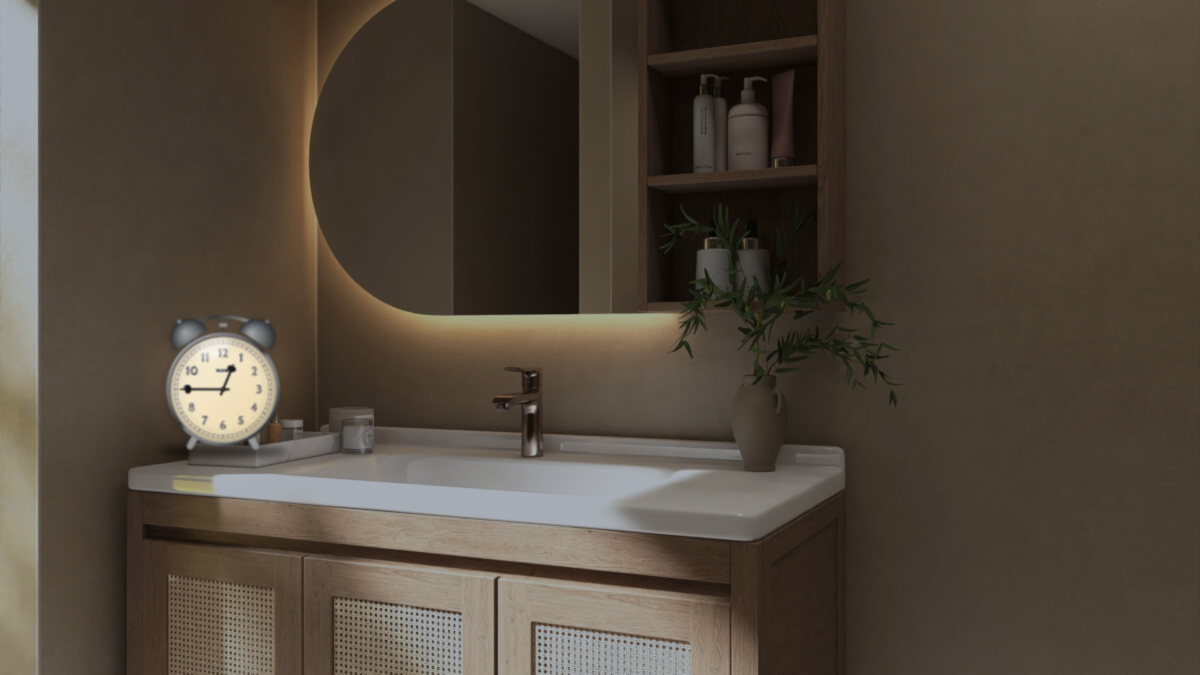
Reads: 12 h 45 min
